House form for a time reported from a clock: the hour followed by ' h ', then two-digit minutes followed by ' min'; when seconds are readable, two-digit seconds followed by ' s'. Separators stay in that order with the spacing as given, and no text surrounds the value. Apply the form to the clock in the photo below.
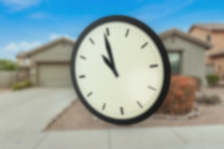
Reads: 10 h 59 min
